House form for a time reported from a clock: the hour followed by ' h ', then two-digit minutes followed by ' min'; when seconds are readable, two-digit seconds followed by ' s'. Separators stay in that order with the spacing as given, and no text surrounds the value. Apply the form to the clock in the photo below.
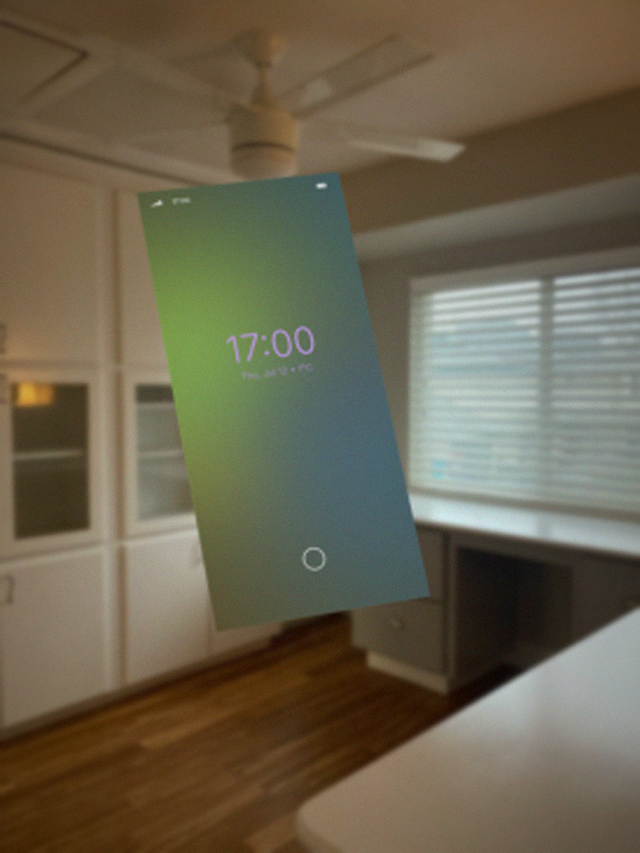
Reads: 17 h 00 min
